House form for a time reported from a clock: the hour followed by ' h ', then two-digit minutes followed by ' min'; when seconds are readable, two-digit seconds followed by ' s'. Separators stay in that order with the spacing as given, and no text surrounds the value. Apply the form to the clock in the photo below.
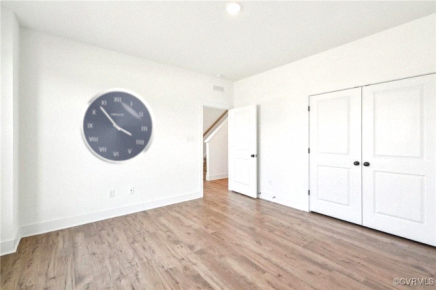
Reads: 3 h 53 min
